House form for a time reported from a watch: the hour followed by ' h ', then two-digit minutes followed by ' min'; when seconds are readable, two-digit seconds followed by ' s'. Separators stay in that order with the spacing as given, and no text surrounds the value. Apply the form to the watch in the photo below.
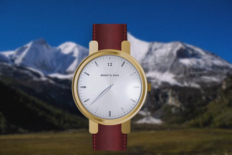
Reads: 7 h 38 min
